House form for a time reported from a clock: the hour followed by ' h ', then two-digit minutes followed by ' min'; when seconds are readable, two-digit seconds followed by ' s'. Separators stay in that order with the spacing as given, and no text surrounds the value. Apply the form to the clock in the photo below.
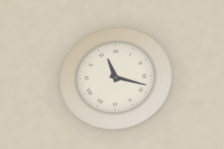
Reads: 11 h 18 min
